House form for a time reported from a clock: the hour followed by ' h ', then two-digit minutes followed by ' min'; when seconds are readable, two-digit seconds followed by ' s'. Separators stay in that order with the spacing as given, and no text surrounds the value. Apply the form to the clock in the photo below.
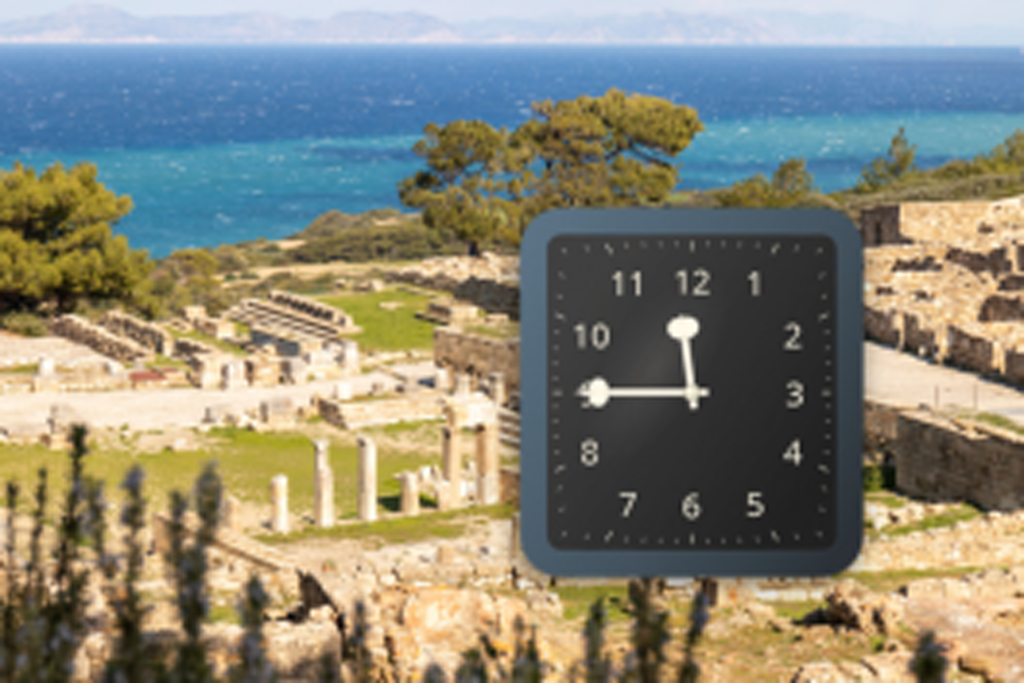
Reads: 11 h 45 min
